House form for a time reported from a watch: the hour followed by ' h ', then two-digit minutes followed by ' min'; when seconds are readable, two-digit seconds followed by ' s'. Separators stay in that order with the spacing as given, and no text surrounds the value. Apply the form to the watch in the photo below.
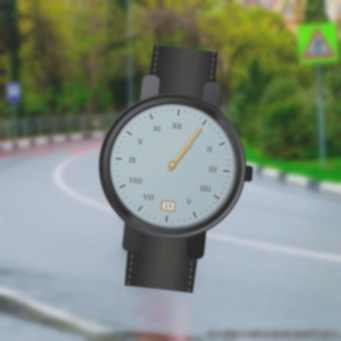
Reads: 1 h 05 min
